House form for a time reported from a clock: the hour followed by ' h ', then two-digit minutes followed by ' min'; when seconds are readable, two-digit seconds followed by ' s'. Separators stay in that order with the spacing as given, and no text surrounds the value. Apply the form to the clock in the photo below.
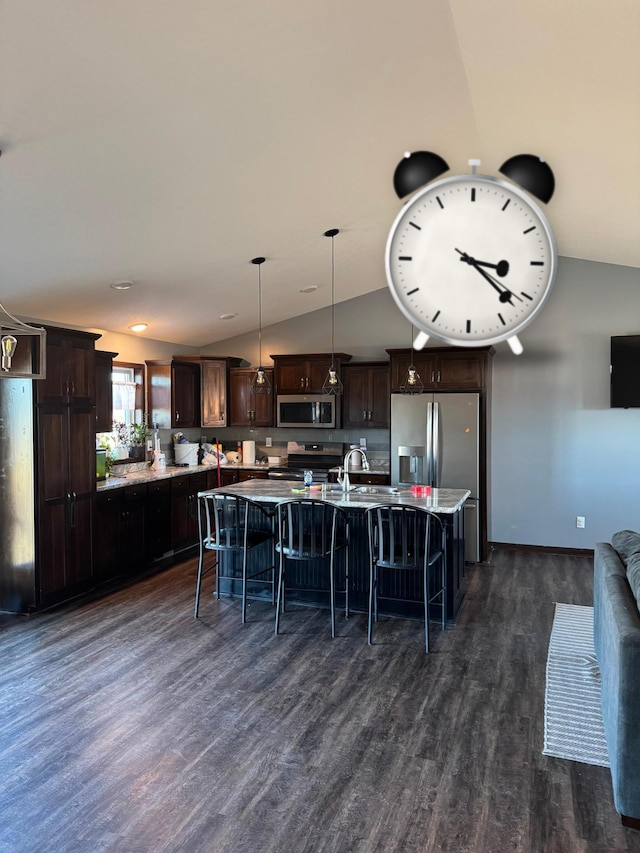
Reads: 3 h 22 min 21 s
